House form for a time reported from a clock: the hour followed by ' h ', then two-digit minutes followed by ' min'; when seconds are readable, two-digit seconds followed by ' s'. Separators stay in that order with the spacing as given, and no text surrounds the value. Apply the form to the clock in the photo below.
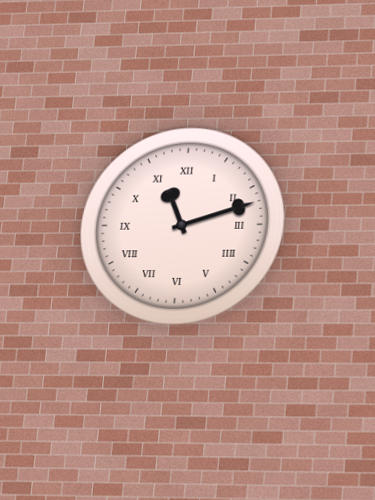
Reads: 11 h 12 min
